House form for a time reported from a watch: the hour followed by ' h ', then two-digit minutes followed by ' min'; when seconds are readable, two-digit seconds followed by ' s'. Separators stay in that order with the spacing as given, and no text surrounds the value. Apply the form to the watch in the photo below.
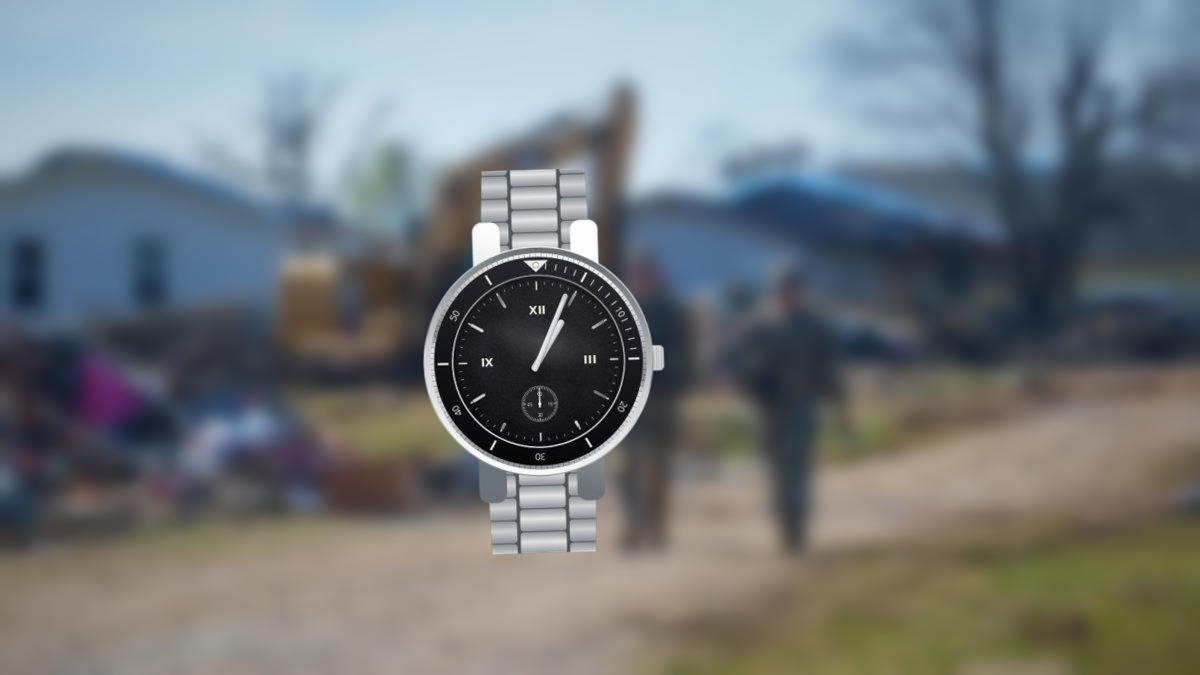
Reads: 1 h 04 min
